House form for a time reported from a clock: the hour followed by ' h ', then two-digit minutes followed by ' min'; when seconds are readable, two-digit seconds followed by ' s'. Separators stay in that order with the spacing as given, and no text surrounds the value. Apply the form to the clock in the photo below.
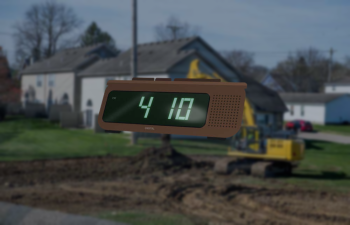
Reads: 4 h 10 min
